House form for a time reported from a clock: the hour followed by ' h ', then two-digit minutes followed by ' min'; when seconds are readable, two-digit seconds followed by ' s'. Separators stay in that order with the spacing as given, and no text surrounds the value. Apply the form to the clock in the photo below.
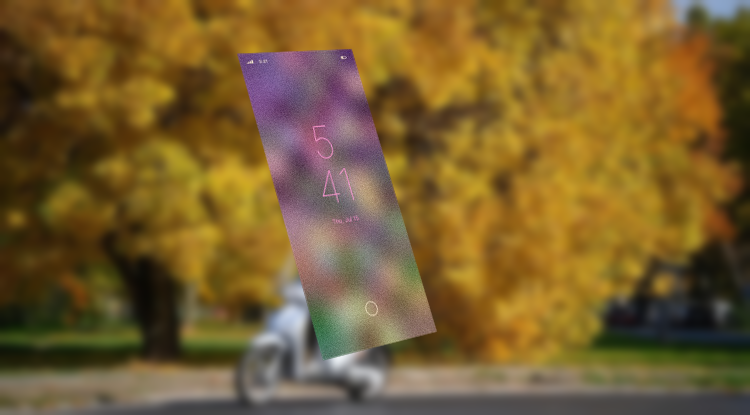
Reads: 5 h 41 min
